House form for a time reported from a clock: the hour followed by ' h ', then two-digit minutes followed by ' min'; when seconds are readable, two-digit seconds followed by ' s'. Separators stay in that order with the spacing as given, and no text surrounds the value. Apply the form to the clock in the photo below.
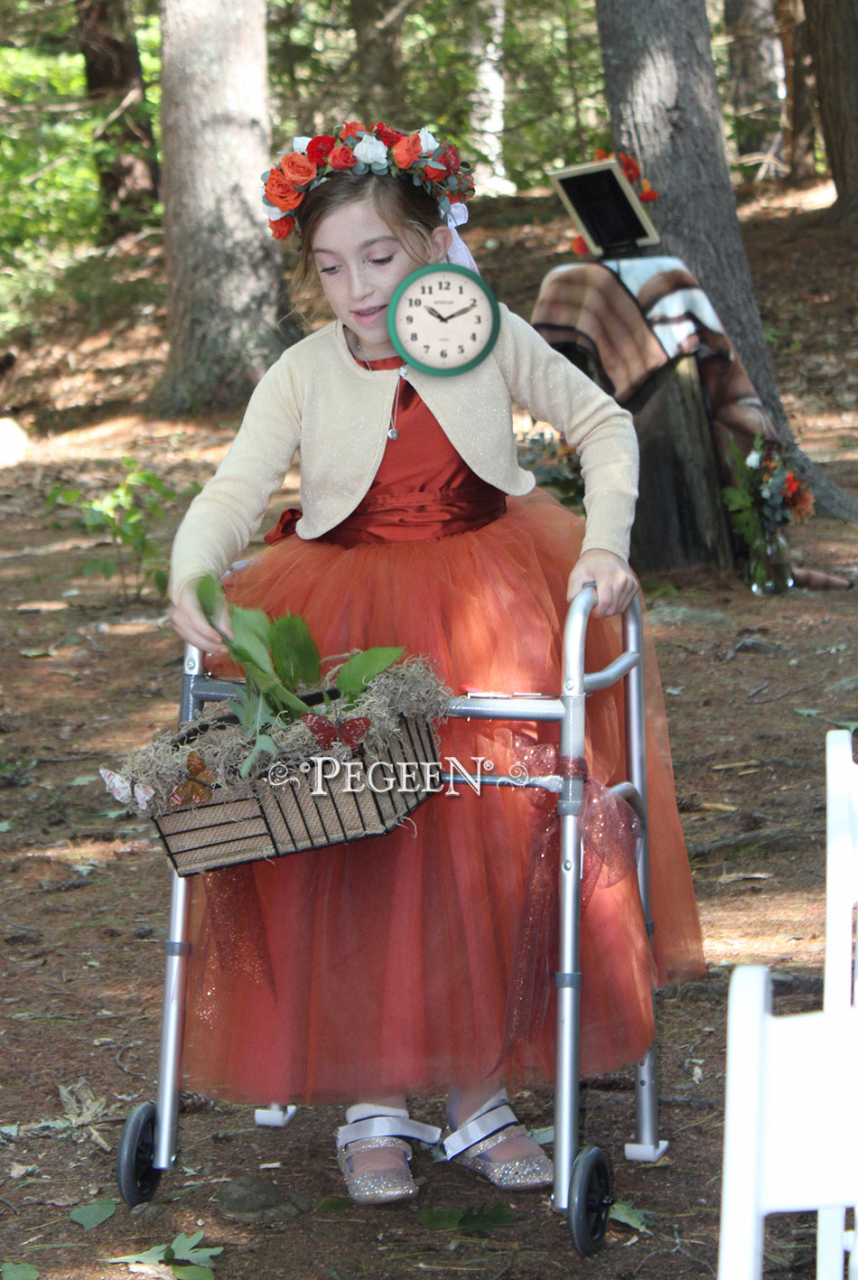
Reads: 10 h 11 min
